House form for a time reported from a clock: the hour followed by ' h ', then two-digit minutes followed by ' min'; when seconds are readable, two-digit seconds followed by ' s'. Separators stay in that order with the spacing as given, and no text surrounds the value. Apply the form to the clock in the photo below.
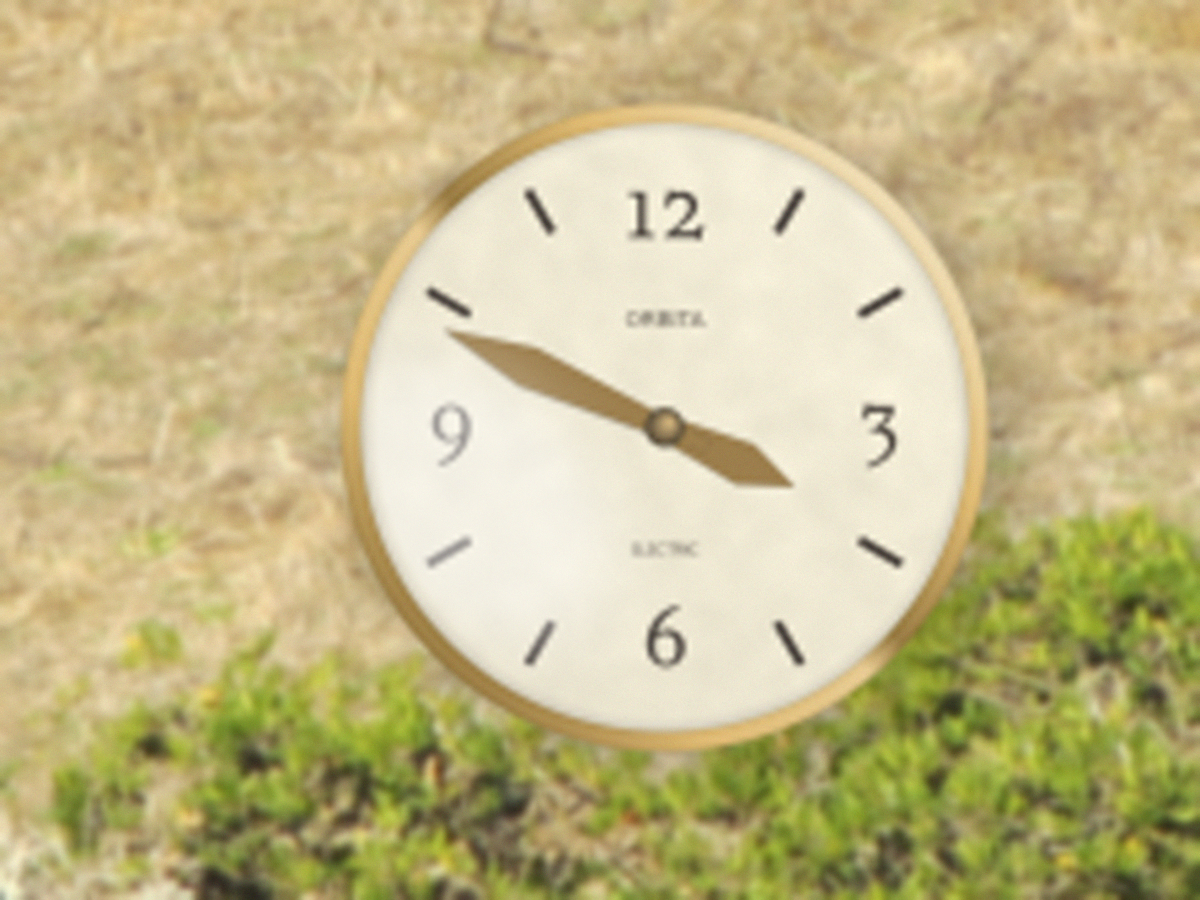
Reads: 3 h 49 min
